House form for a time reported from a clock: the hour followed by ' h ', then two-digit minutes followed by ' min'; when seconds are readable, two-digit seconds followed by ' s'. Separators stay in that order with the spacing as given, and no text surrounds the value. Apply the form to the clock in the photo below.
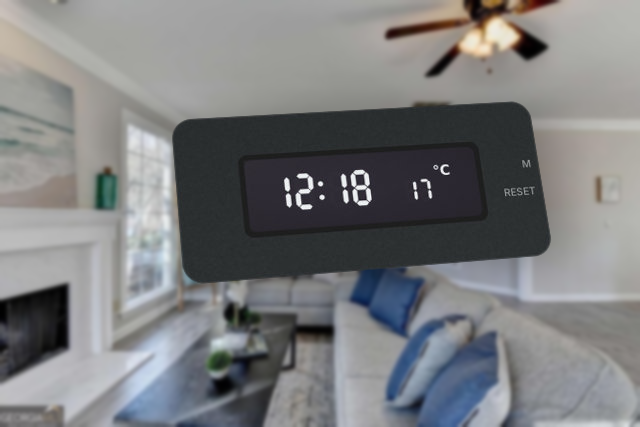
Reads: 12 h 18 min
